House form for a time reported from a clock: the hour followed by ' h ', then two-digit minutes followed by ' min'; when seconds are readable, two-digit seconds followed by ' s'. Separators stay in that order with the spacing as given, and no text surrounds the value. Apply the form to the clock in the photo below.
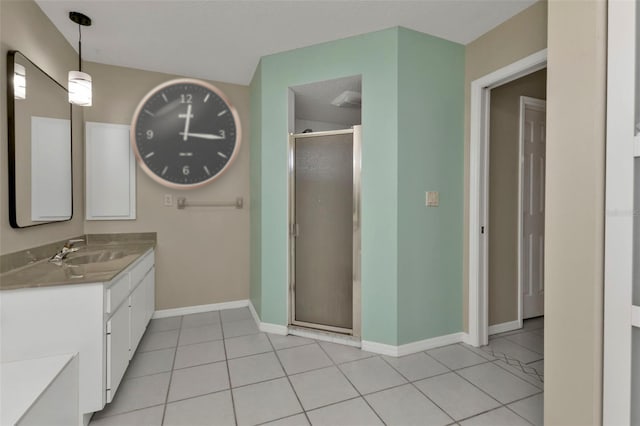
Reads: 12 h 16 min
